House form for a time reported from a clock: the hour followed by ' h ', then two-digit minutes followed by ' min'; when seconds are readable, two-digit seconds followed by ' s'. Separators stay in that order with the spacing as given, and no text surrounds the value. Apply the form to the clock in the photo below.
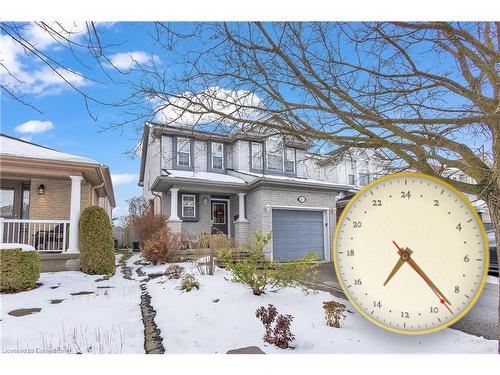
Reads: 14 h 22 min 23 s
